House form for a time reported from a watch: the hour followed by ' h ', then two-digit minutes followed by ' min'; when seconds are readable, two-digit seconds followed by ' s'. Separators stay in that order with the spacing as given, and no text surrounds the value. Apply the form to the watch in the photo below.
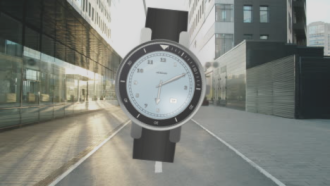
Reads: 6 h 10 min
